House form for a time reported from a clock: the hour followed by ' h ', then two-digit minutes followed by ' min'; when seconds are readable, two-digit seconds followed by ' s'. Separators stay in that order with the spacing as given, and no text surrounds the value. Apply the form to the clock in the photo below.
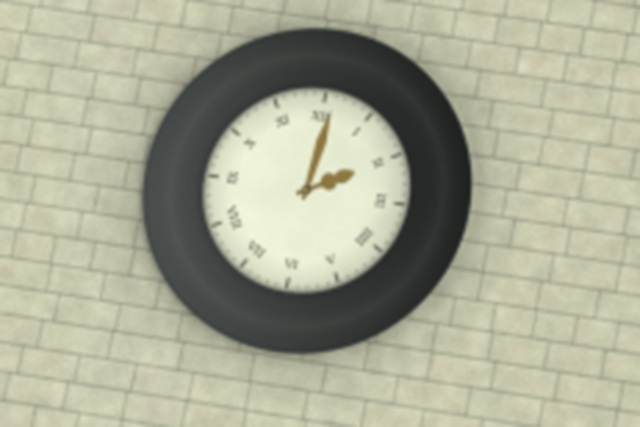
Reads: 2 h 01 min
